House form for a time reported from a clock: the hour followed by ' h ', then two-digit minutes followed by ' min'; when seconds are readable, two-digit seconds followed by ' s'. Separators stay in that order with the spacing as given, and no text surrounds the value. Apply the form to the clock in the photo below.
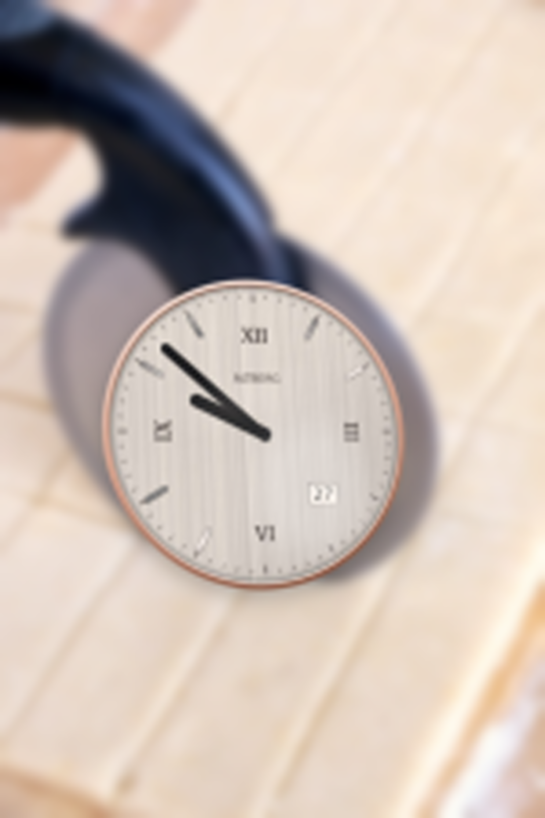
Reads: 9 h 52 min
